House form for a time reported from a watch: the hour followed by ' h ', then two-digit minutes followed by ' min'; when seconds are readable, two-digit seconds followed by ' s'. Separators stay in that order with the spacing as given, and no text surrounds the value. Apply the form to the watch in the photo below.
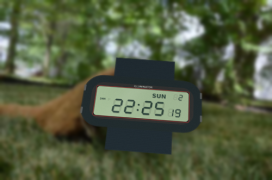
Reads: 22 h 25 min 19 s
